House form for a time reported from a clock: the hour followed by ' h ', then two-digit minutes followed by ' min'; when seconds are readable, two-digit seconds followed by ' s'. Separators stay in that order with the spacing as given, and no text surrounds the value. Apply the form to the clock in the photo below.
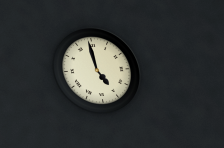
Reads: 4 h 59 min
